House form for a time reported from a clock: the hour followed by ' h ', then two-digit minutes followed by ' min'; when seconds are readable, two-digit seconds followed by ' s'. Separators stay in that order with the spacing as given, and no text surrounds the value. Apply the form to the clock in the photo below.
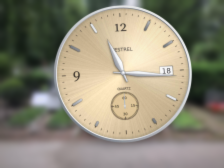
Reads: 11 h 16 min
